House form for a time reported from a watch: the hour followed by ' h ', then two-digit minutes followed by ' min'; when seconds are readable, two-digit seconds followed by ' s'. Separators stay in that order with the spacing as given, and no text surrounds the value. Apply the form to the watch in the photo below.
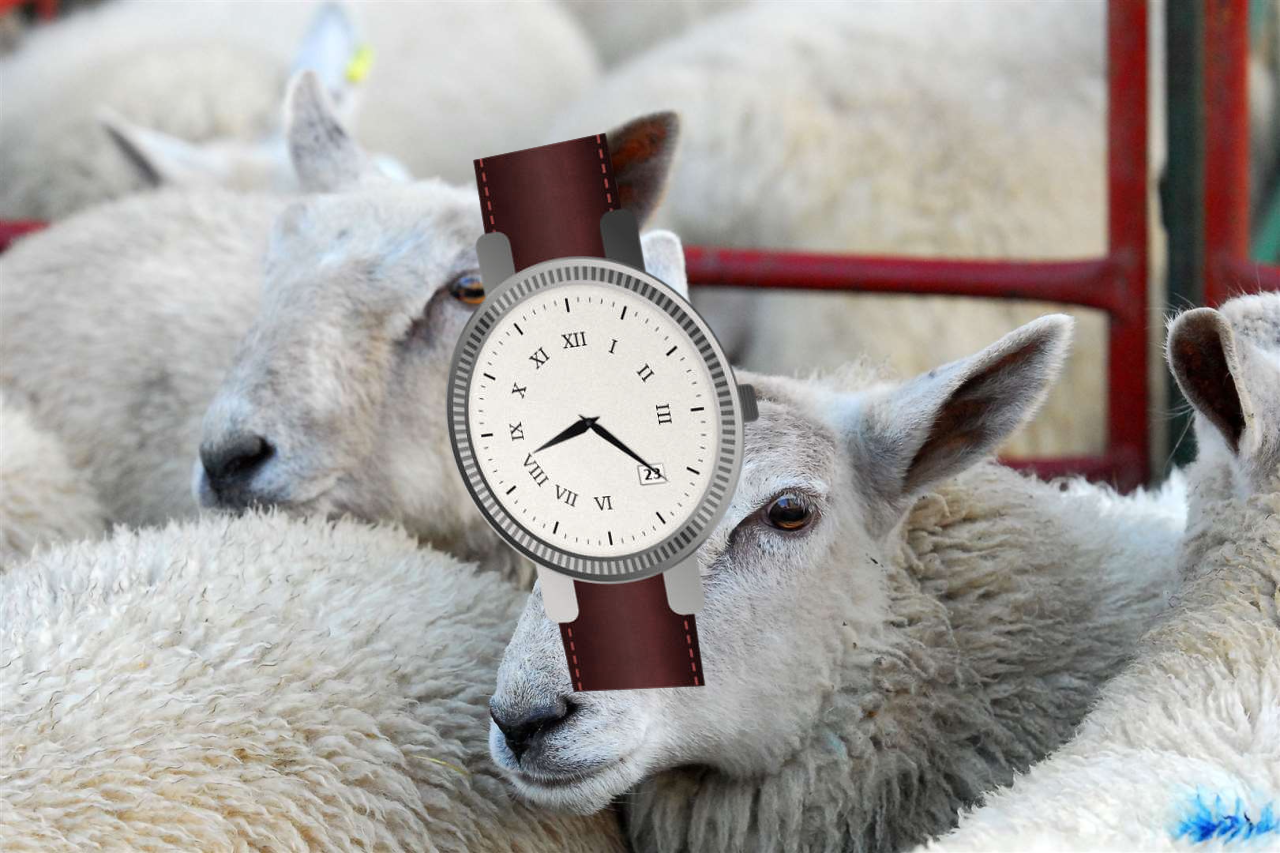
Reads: 8 h 22 min
